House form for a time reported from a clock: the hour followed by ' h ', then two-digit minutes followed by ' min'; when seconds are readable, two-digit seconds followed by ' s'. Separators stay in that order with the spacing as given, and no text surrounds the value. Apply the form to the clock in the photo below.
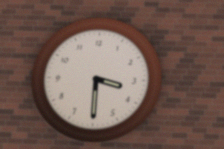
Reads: 3 h 30 min
